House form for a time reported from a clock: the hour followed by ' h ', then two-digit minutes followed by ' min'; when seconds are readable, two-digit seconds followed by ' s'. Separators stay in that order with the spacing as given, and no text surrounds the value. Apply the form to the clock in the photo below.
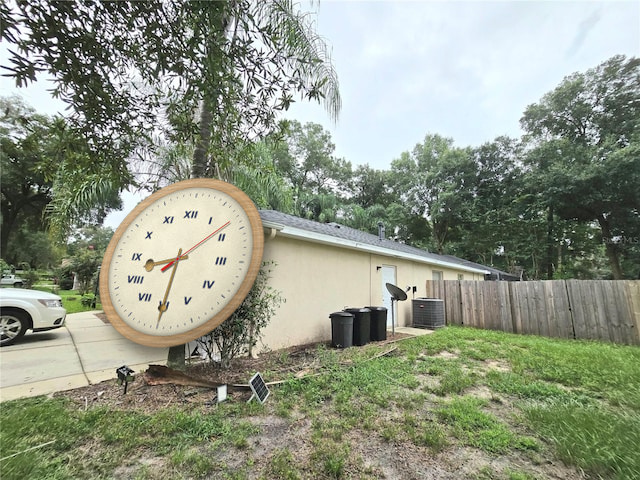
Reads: 8 h 30 min 08 s
